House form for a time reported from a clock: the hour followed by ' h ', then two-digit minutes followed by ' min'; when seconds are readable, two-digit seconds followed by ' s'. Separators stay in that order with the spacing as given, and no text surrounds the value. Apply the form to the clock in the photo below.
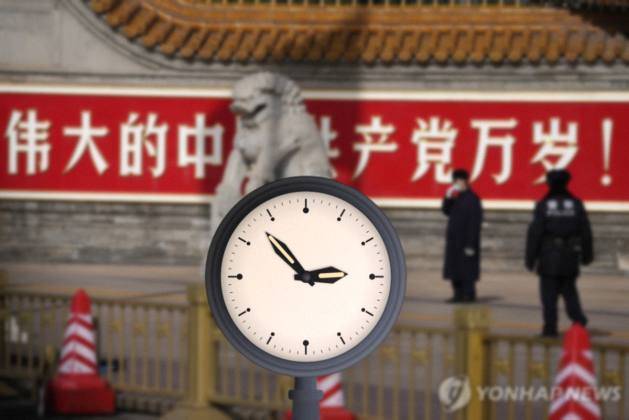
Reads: 2 h 53 min
